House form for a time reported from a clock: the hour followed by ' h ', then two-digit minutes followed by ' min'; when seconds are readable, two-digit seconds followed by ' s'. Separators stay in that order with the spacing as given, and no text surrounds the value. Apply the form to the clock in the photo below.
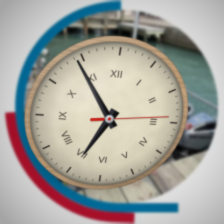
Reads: 6 h 54 min 14 s
